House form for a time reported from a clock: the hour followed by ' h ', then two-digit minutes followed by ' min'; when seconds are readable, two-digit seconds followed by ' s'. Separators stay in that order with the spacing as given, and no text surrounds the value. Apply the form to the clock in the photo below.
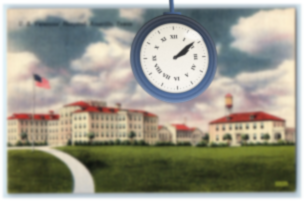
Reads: 2 h 09 min
